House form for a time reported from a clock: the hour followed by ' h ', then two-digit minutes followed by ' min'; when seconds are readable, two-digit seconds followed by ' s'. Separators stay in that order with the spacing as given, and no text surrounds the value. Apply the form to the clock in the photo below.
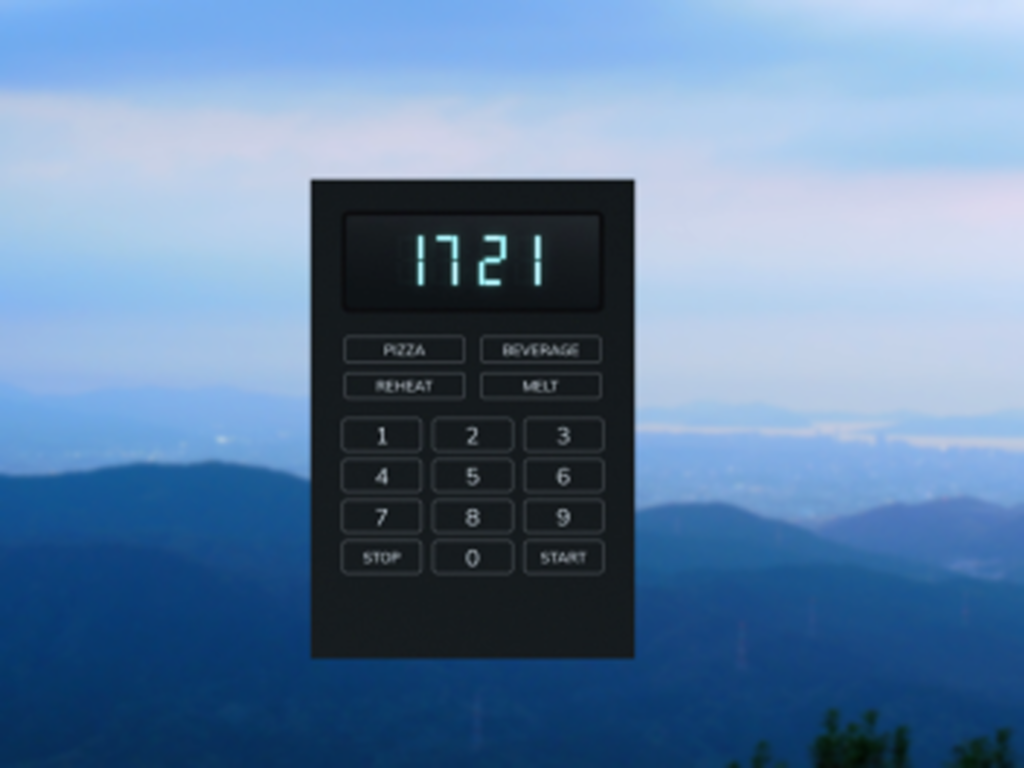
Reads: 17 h 21 min
